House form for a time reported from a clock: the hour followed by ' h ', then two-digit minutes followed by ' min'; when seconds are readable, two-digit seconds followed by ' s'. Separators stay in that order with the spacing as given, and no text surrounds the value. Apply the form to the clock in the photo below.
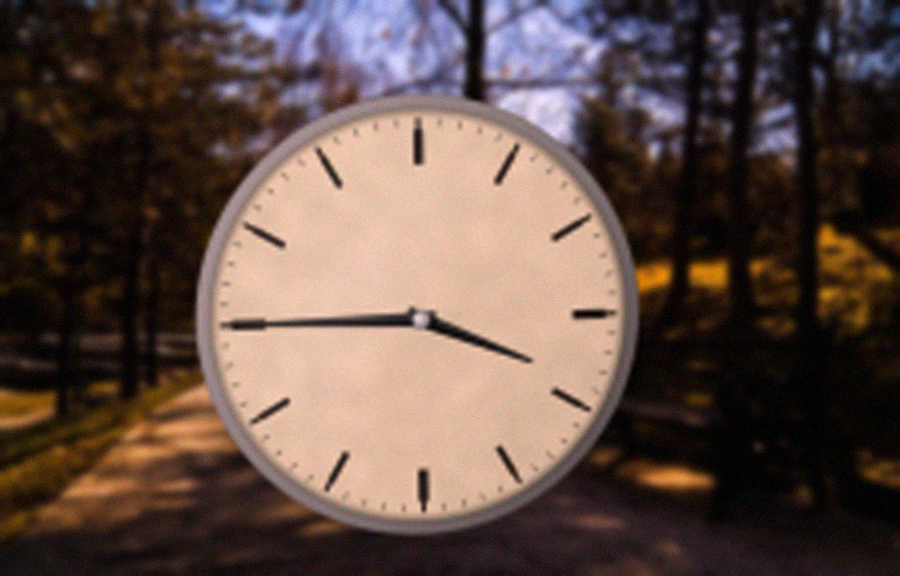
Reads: 3 h 45 min
